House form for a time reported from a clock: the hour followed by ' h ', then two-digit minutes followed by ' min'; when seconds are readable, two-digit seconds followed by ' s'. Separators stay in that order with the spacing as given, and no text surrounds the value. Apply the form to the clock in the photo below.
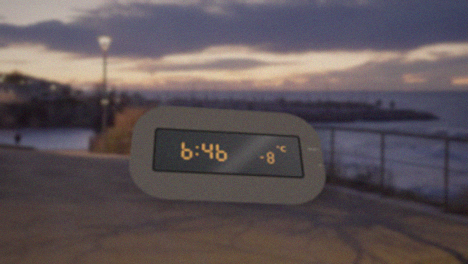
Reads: 6 h 46 min
